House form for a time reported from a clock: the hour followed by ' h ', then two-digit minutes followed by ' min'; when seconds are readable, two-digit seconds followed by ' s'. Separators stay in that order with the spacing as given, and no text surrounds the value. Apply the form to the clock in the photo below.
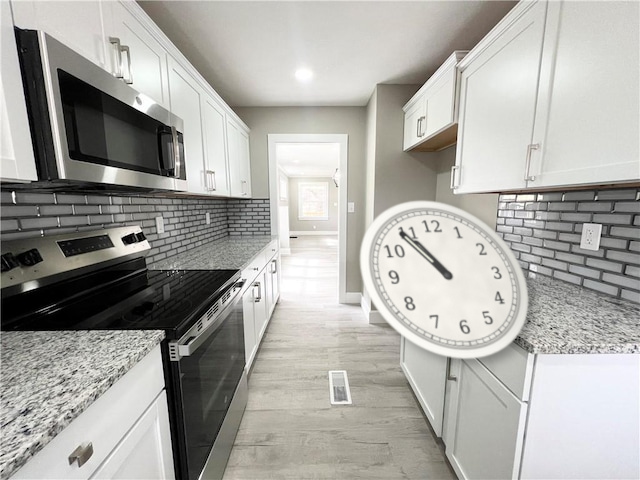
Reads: 10 h 54 min
